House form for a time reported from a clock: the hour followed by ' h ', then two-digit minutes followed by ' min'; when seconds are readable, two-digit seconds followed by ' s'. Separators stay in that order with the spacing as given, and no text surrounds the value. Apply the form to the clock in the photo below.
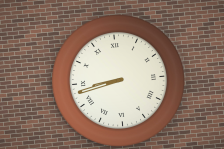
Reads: 8 h 43 min
